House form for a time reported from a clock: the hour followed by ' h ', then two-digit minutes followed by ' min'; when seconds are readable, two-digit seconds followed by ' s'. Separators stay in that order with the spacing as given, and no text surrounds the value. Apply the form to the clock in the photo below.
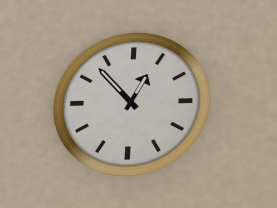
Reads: 12 h 53 min
